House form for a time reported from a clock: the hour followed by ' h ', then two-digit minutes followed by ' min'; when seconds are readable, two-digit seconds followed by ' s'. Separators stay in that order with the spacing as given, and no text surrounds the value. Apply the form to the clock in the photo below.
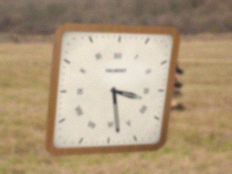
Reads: 3 h 28 min
